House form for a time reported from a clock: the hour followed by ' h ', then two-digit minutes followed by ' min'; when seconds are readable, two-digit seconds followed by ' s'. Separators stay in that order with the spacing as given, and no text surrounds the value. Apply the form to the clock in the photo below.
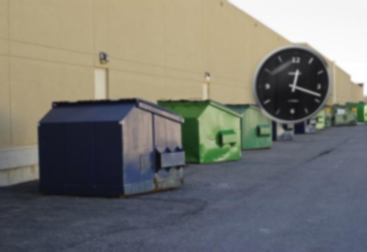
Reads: 12 h 18 min
